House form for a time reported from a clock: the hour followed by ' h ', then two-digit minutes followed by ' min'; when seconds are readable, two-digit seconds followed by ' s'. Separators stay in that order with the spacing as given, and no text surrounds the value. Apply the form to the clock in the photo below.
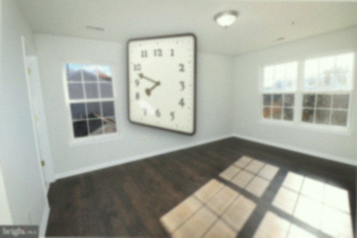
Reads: 7 h 48 min
